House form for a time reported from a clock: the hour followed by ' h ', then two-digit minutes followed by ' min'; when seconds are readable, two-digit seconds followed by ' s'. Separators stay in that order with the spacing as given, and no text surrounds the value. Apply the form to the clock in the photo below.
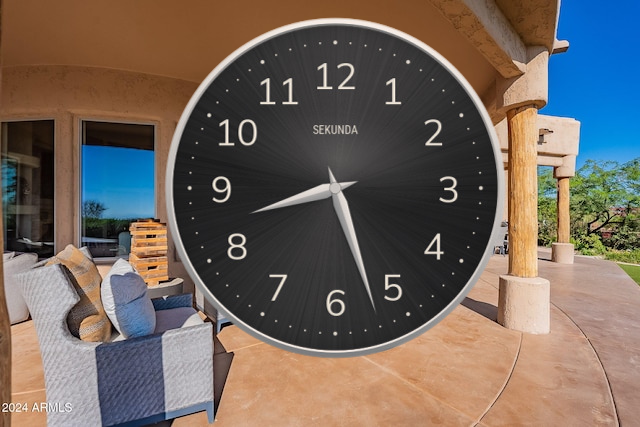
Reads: 8 h 27 min
